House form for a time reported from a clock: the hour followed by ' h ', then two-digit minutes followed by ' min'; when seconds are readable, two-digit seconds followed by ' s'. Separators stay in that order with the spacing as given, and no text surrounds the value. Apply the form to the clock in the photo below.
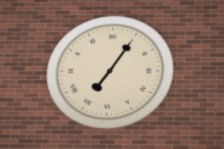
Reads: 7 h 05 min
